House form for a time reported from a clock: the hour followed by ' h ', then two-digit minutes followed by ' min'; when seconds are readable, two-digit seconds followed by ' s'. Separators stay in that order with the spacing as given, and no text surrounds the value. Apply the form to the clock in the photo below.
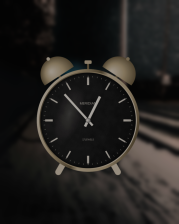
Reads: 12 h 53 min
